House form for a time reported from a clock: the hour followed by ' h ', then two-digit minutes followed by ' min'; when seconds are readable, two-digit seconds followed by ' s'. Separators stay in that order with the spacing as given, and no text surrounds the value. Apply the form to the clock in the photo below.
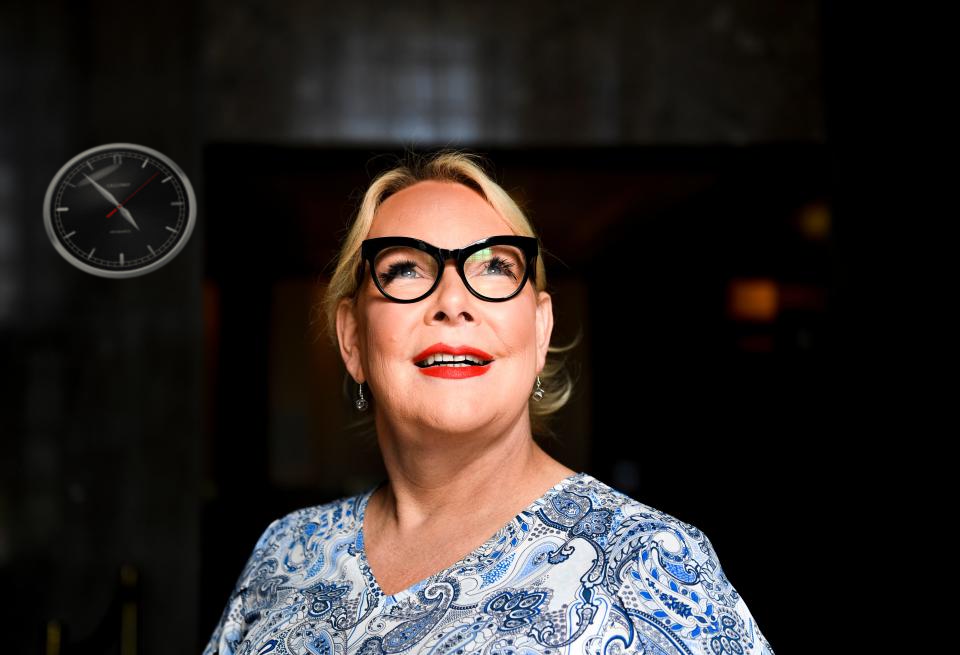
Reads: 4 h 53 min 08 s
